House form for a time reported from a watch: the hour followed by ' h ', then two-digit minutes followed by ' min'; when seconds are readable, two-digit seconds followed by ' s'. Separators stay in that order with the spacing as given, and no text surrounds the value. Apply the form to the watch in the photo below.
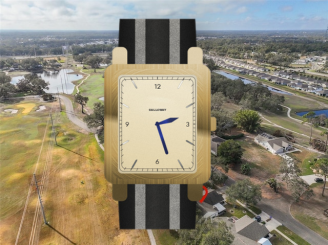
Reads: 2 h 27 min
